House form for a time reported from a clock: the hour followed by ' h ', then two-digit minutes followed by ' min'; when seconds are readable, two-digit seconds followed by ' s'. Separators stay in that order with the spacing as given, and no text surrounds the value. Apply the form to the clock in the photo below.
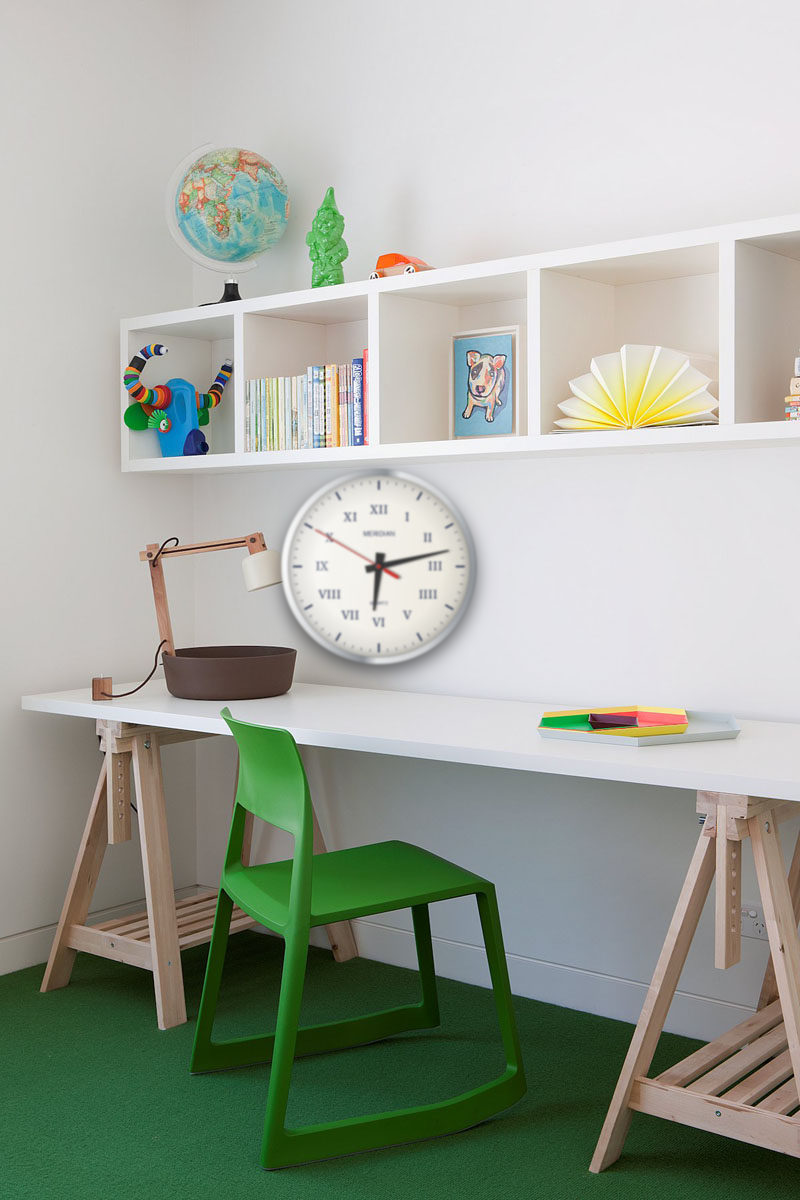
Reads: 6 h 12 min 50 s
